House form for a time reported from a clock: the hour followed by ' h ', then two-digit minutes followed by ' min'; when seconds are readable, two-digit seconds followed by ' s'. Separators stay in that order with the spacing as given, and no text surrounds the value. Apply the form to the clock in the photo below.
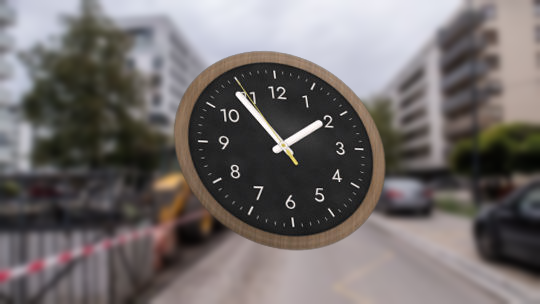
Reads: 1 h 53 min 55 s
